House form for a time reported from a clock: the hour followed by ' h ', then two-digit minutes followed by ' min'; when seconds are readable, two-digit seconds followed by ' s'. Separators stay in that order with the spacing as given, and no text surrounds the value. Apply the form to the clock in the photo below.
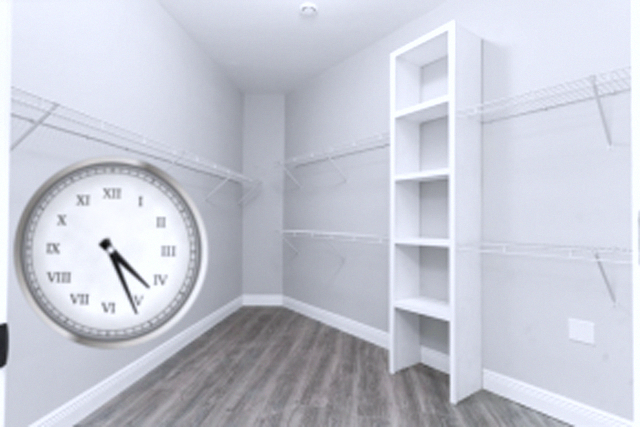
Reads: 4 h 26 min
